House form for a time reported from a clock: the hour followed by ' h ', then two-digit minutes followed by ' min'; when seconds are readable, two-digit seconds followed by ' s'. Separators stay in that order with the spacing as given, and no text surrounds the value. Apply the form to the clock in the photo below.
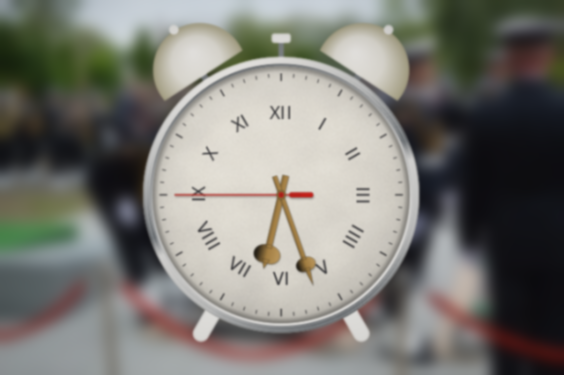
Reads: 6 h 26 min 45 s
